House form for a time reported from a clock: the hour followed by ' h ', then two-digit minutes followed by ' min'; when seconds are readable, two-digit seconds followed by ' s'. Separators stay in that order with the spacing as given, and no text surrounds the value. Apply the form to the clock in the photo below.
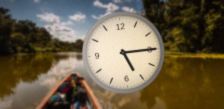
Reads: 5 h 15 min
